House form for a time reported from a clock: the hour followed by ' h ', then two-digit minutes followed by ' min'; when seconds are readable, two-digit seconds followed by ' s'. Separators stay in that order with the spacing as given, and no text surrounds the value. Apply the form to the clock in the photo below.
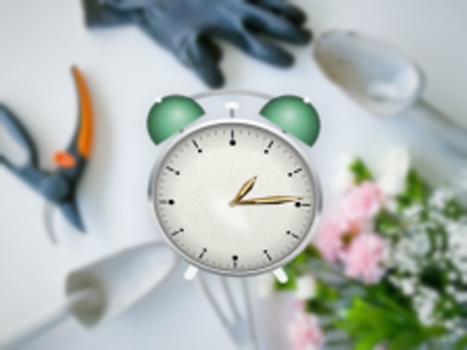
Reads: 1 h 14 min
